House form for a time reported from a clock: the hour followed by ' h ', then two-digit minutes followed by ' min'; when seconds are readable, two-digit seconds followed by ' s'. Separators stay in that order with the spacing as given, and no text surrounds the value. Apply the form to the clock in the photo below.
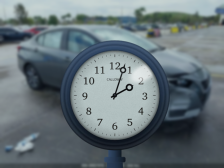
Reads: 2 h 03 min
